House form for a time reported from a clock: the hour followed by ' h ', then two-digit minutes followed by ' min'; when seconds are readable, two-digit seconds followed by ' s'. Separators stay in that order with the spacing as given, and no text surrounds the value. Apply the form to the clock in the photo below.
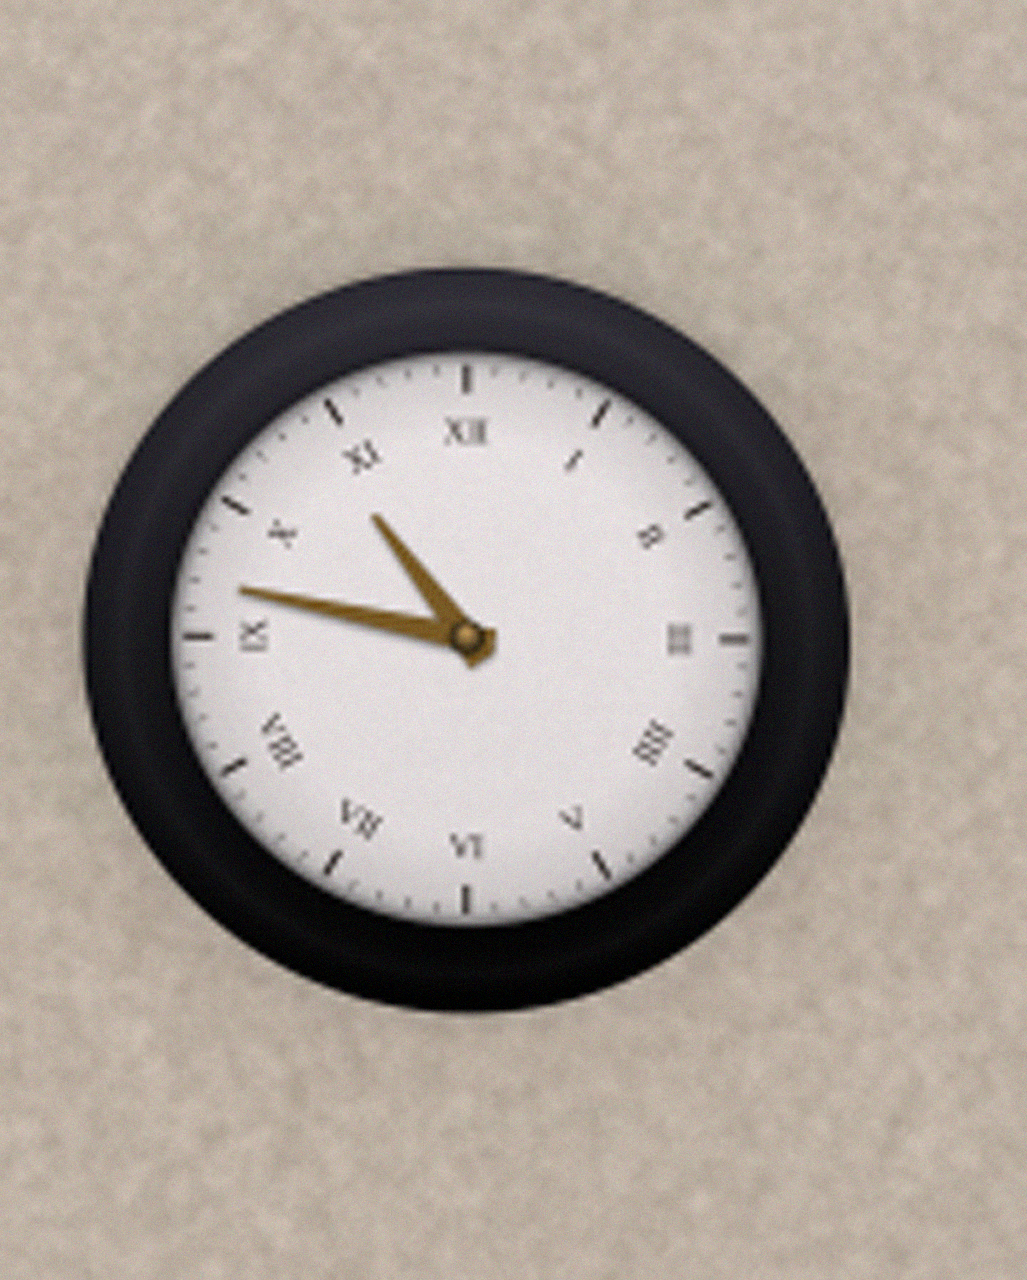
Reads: 10 h 47 min
